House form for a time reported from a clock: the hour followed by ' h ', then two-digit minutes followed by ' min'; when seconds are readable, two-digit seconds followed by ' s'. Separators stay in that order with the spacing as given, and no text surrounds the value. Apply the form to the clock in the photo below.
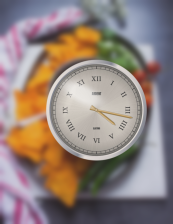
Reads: 4 h 17 min
